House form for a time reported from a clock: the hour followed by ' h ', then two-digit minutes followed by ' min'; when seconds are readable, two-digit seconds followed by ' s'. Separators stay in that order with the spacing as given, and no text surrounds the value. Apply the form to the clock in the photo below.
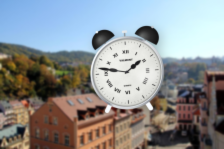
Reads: 1 h 47 min
